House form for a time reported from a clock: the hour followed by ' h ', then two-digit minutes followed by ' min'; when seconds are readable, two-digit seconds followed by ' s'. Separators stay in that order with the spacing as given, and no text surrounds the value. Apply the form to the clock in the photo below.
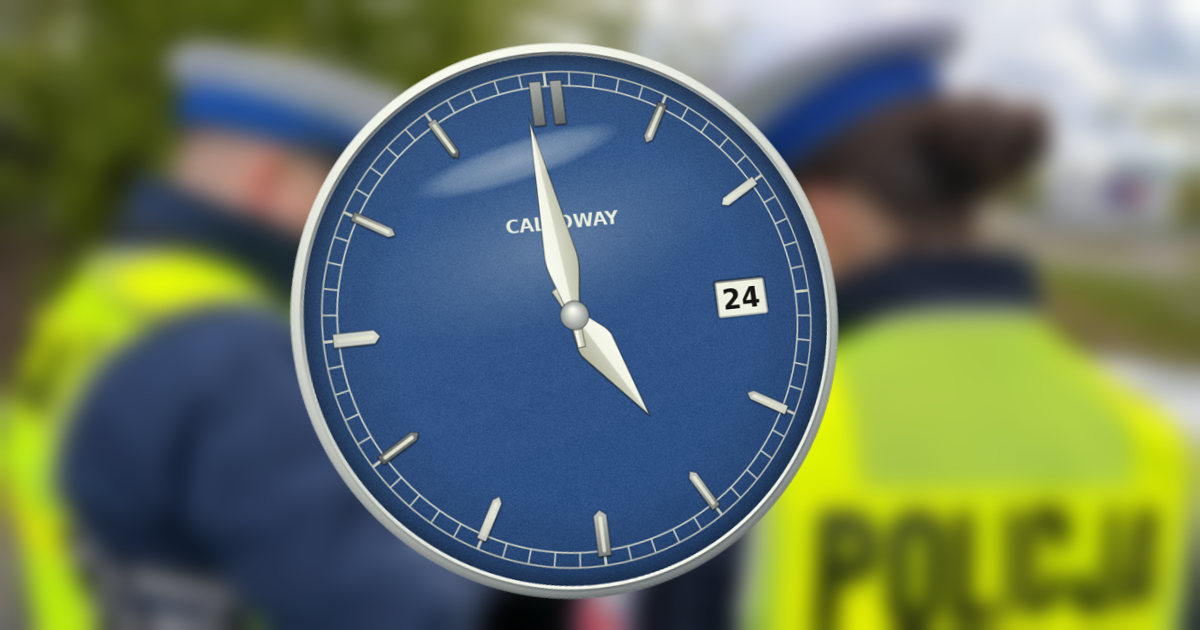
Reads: 4 h 59 min
